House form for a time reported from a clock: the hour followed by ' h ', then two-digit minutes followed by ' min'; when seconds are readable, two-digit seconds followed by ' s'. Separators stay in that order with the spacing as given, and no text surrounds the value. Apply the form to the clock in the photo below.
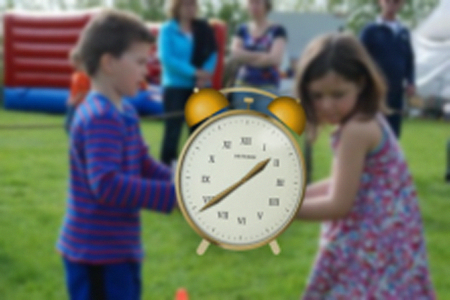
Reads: 1 h 39 min
